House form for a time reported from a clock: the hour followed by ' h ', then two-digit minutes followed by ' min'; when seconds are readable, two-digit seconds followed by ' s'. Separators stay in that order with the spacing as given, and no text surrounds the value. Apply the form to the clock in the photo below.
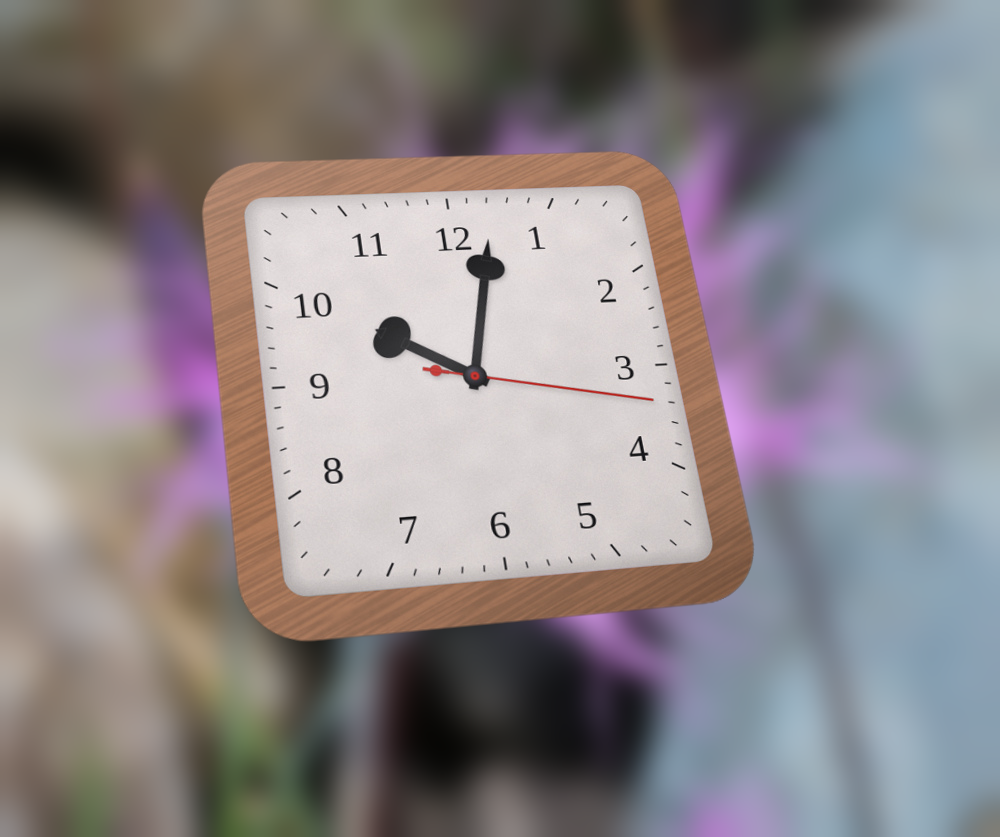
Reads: 10 h 02 min 17 s
